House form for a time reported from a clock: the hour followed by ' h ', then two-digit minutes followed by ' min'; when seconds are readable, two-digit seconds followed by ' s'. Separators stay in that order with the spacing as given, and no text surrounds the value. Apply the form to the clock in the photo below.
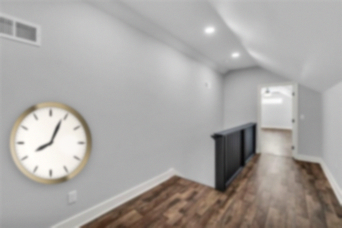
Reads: 8 h 04 min
